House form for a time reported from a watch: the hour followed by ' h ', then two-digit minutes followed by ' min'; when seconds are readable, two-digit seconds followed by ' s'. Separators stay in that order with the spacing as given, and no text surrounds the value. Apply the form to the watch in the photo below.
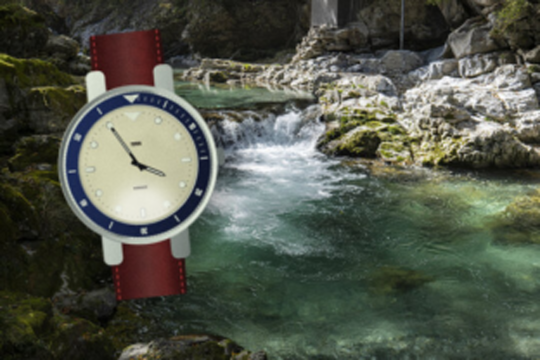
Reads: 3 h 55 min
